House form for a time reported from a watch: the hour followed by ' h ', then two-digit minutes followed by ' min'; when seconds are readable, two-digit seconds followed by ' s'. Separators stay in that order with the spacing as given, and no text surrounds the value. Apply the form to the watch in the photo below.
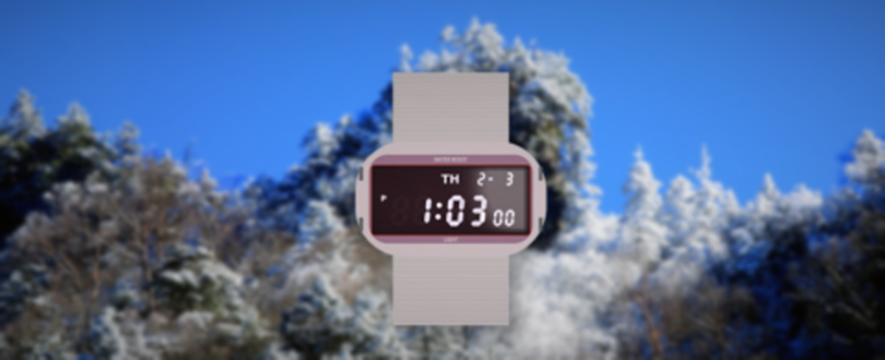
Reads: 1 h 03 min 00 s
